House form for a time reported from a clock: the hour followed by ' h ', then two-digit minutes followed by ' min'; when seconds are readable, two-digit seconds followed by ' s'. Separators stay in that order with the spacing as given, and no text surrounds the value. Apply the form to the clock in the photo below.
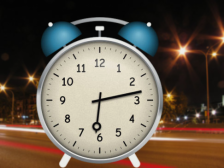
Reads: 6 h 13 min
